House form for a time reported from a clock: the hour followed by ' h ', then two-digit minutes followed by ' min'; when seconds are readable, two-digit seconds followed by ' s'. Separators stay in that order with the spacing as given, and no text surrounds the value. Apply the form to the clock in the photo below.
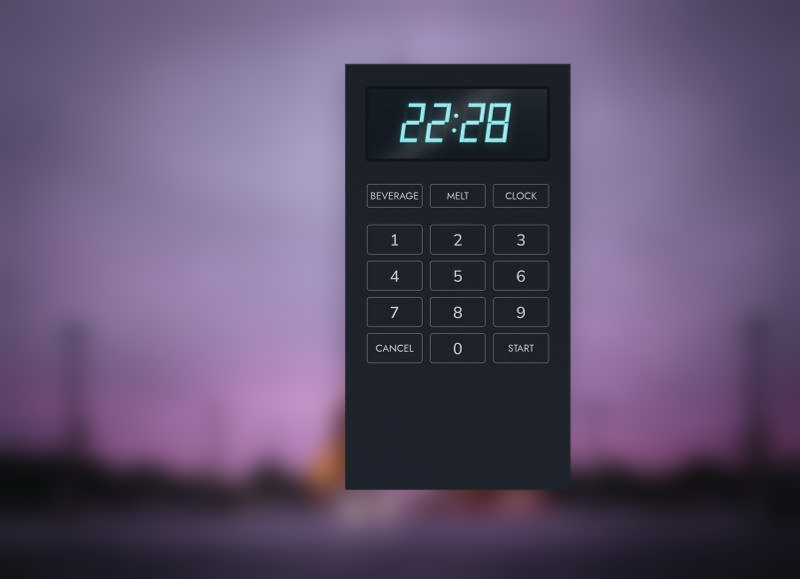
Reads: 22 h 28 min
